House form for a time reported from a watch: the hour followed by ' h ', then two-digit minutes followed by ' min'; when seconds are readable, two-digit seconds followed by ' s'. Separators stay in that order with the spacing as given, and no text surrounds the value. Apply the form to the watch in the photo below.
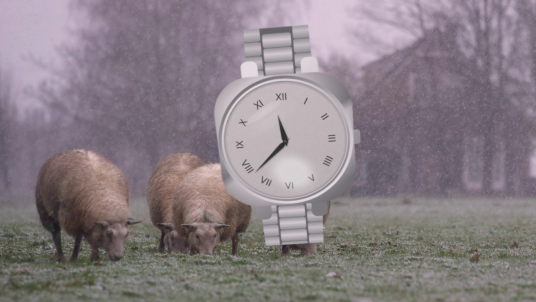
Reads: 11 h 38 min
